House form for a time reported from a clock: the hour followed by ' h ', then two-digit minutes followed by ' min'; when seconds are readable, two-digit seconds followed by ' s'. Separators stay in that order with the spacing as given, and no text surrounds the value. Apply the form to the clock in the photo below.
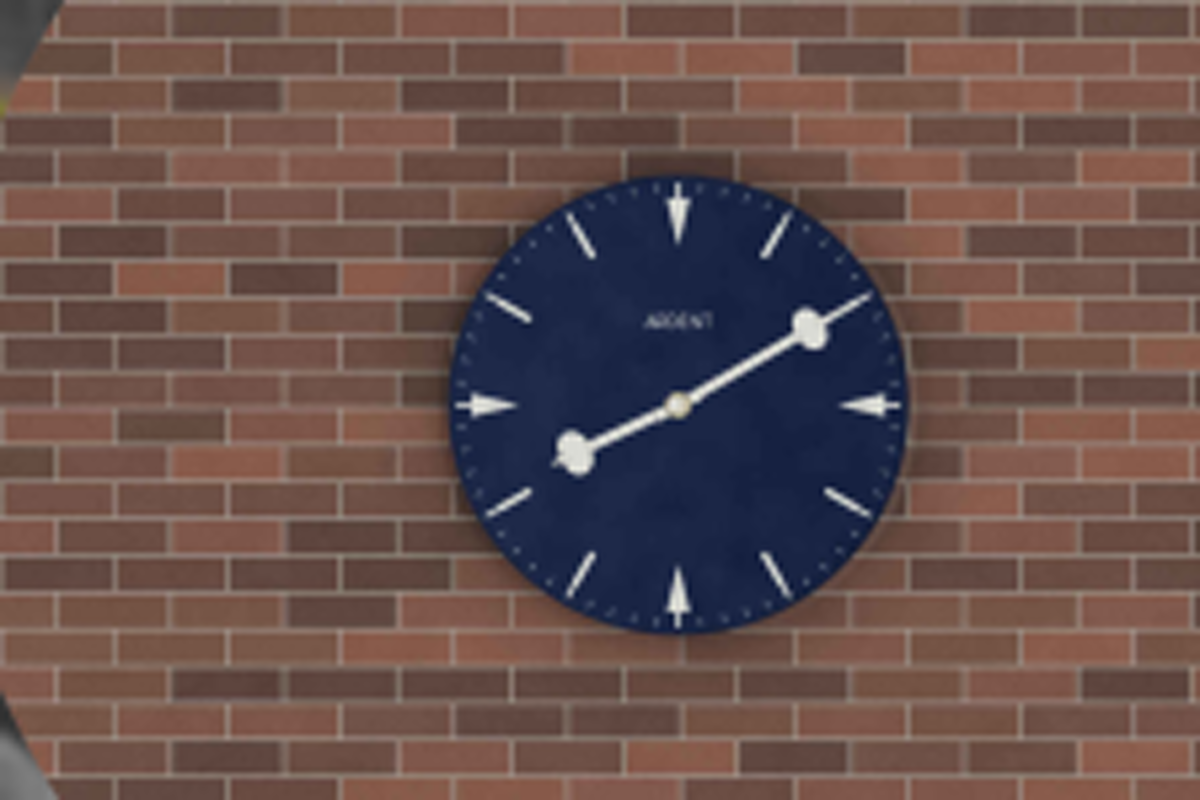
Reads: 8 h 10 min
